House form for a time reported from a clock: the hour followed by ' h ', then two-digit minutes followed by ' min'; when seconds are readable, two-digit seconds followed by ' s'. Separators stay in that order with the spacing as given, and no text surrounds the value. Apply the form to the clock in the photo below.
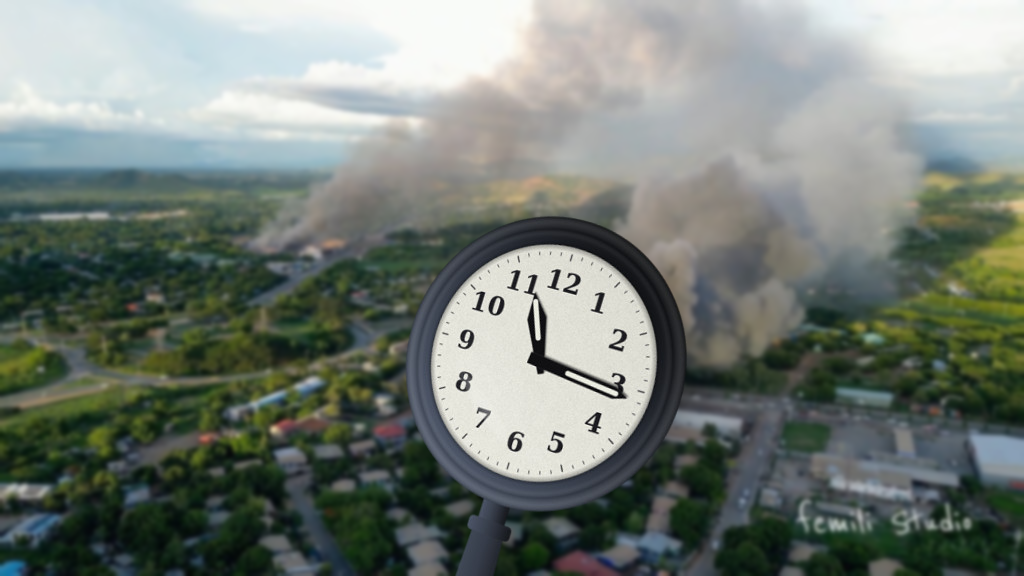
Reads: 11 h 16 min
